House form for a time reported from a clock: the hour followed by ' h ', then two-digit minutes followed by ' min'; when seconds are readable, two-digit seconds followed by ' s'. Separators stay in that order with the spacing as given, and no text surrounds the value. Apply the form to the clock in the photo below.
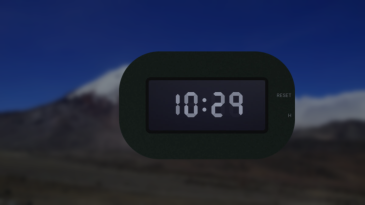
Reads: 10 h 29 min
